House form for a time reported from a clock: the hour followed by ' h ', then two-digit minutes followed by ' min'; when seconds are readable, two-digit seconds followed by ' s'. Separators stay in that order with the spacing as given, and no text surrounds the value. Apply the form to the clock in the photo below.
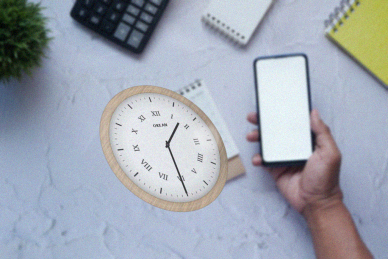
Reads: 1 h 30 min
